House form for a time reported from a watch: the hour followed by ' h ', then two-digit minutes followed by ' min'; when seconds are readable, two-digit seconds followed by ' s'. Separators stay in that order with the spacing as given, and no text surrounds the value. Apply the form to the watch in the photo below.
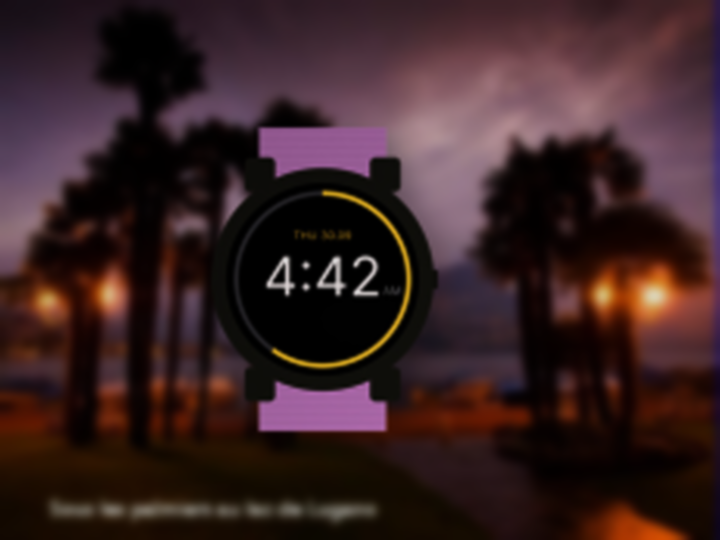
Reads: 4 h 42 min
